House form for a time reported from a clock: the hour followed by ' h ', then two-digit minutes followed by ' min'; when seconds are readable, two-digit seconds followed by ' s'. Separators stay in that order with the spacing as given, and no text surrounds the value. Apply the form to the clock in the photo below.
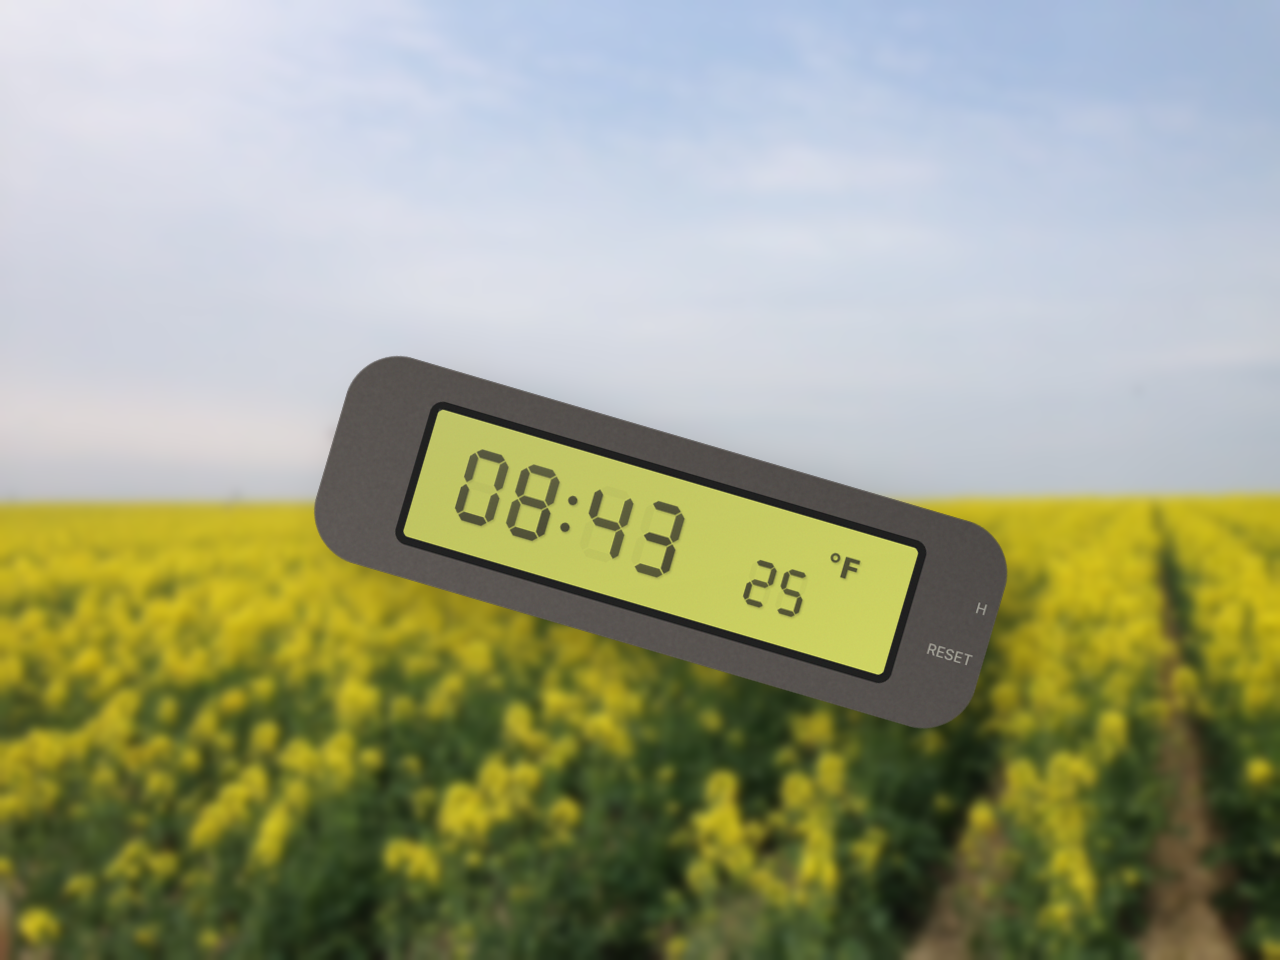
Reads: 8 h 43 min
